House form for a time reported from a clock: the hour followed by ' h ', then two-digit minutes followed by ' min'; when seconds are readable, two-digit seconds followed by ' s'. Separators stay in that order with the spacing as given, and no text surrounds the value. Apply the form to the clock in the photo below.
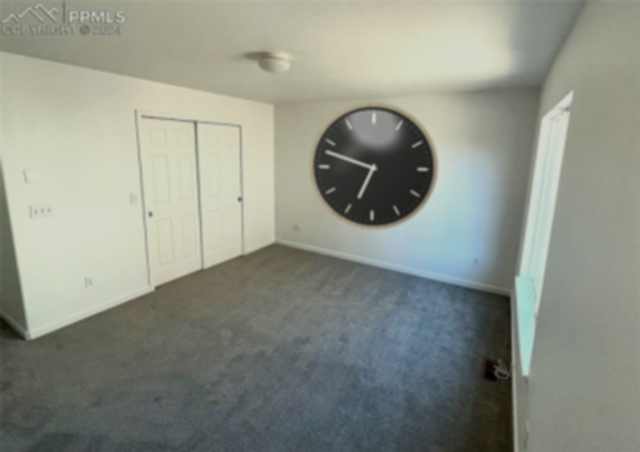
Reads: 6 h 48 min
